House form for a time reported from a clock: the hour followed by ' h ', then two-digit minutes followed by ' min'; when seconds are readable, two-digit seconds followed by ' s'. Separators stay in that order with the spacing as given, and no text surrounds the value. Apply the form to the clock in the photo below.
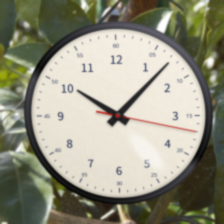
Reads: 10 h 07 min 17 s
